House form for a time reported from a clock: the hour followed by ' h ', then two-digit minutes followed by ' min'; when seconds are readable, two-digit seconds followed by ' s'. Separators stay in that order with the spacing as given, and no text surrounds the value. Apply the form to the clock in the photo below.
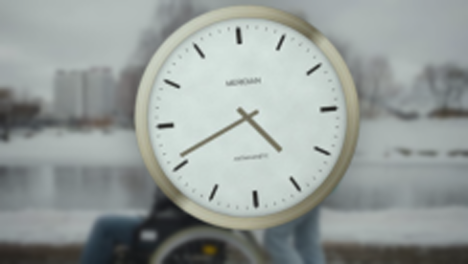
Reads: 4 h 41 min
